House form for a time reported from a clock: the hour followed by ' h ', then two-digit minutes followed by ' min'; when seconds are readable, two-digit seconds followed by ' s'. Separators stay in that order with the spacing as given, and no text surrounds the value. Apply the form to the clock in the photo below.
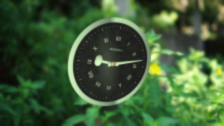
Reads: 9 h 13 min
